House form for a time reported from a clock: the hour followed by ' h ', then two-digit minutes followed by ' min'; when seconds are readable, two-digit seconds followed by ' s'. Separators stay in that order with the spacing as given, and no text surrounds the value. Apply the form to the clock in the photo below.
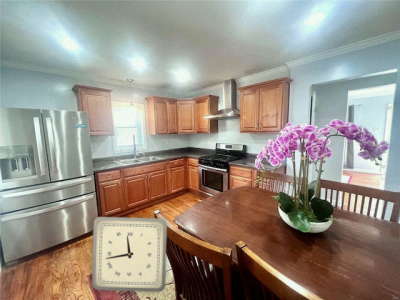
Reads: 11 h 43 min
